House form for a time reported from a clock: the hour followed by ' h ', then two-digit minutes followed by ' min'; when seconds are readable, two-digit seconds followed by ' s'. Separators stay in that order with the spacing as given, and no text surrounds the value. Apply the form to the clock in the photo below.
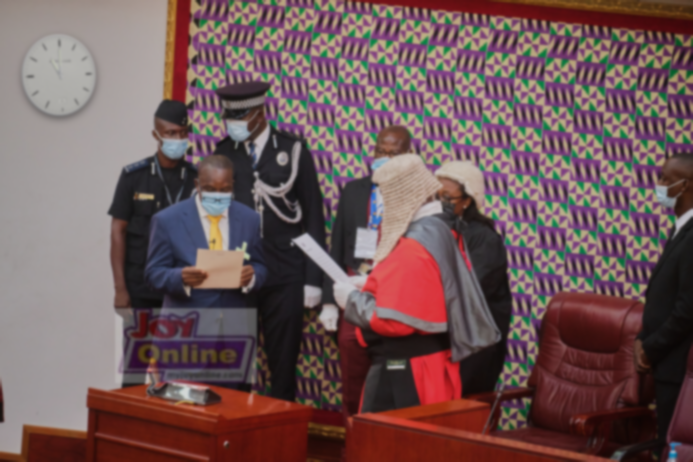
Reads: 11 h 00 min
